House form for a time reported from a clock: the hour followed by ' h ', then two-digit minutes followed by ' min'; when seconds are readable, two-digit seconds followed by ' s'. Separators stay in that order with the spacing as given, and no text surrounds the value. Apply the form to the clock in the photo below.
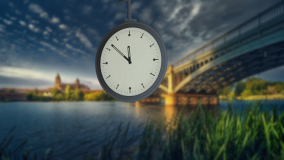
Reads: 11 h 52 min
